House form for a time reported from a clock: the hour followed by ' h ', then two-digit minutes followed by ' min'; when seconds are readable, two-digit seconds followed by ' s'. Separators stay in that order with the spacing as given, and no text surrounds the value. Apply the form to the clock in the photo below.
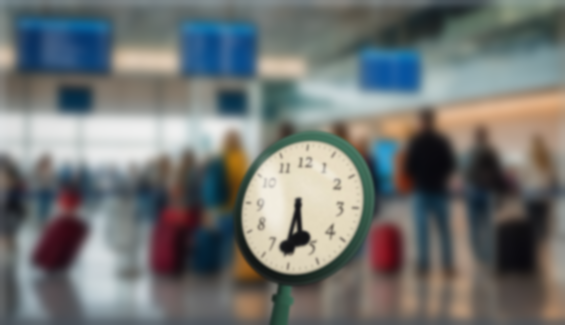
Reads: 5 h 31 min
